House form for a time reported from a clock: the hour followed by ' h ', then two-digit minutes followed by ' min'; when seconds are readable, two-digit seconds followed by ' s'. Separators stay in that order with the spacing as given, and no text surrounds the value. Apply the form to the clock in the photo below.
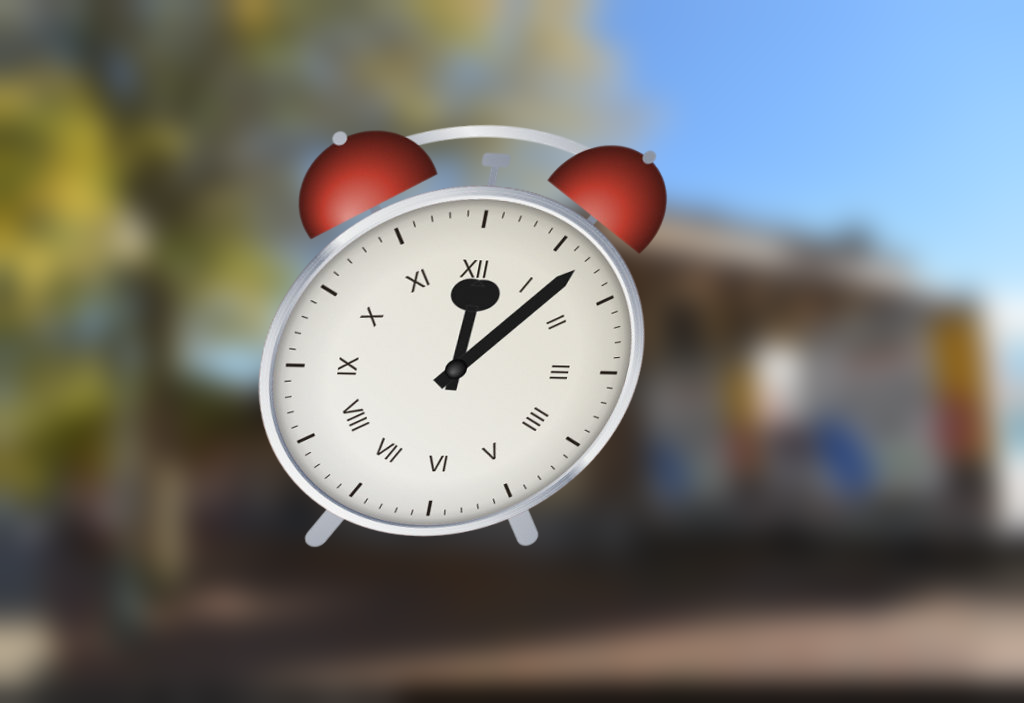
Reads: 12 h 07 min
